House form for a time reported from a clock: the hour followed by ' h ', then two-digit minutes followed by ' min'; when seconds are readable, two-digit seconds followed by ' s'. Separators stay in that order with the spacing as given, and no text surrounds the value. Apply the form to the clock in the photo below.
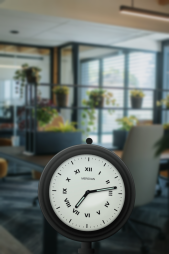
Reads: 7 h 13 min
